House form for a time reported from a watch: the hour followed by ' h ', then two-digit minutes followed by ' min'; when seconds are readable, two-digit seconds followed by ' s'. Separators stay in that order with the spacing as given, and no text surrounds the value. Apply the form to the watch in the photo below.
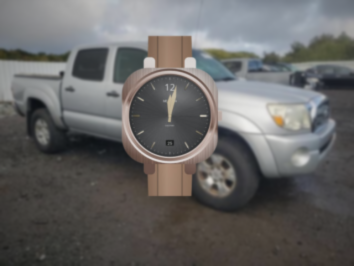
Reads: 12 h 02 min
